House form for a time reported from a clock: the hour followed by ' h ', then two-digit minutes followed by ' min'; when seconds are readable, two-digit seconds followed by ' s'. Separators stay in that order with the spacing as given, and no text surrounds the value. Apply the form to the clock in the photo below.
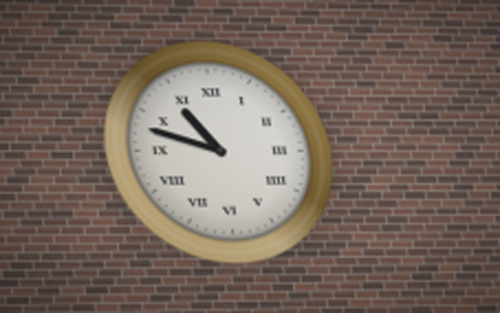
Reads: 10 h 48 min
